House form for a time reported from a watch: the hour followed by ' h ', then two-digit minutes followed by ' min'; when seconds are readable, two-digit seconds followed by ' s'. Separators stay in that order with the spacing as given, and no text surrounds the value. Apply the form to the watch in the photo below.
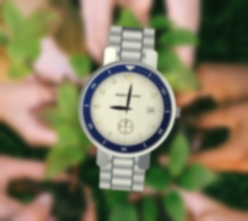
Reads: 9 h 01 min
